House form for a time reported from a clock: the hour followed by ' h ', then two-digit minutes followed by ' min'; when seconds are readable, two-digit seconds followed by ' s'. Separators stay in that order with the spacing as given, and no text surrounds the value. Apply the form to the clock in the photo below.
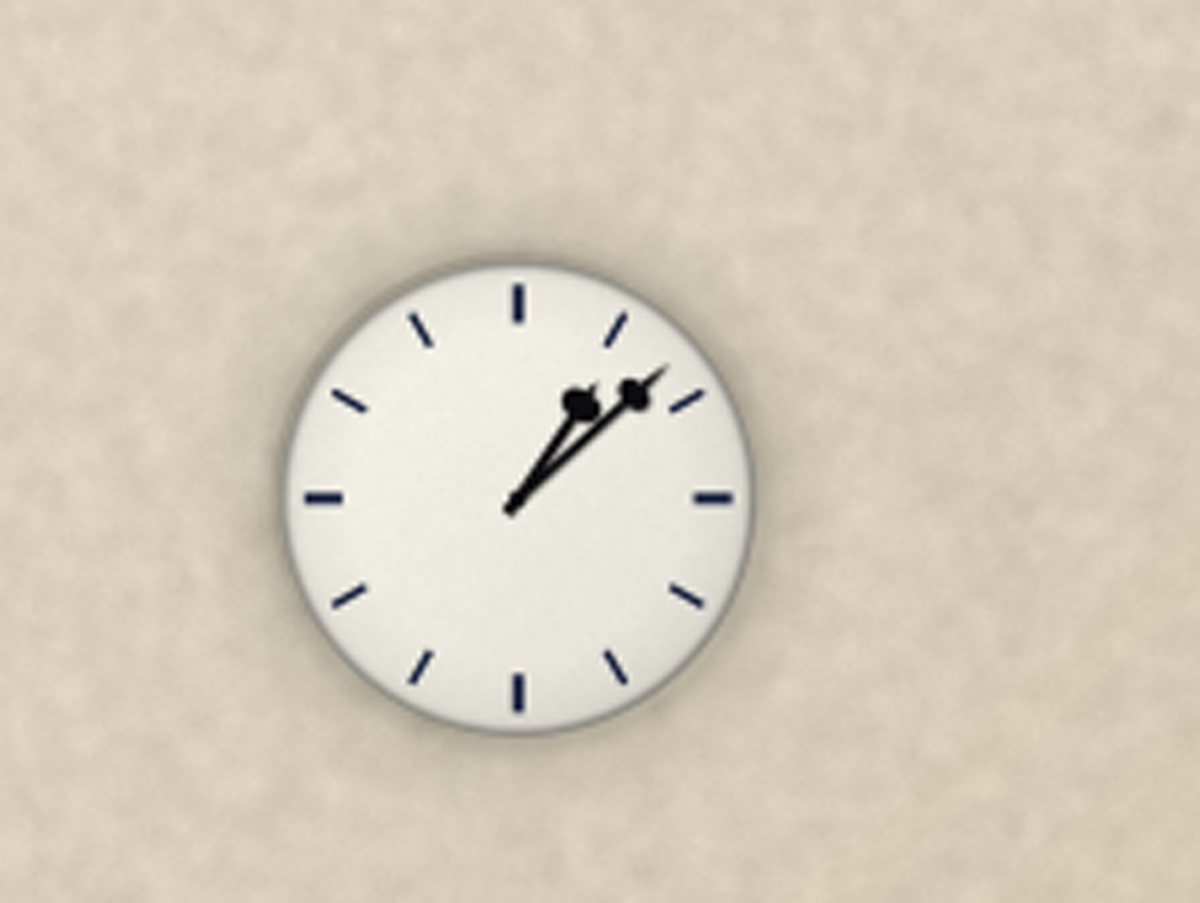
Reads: 1 h 08 min
